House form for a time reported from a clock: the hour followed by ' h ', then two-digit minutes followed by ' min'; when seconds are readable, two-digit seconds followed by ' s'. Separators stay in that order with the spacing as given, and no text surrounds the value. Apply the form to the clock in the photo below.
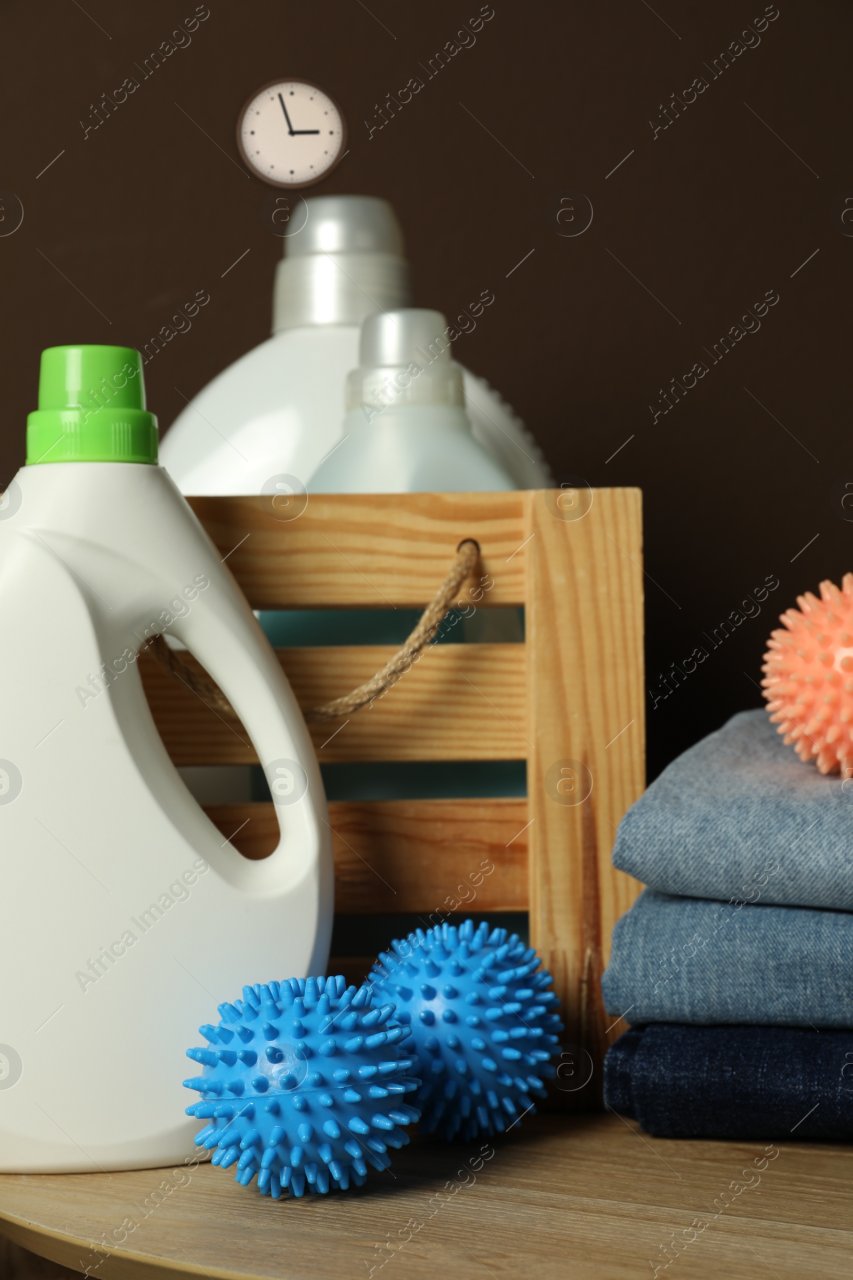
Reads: 2 h 57 min
